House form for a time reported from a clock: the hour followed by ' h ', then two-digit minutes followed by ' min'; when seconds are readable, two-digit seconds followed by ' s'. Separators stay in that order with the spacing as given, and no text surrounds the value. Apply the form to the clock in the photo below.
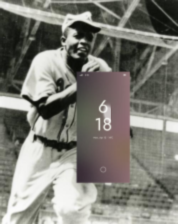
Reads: 6 h 18 min
